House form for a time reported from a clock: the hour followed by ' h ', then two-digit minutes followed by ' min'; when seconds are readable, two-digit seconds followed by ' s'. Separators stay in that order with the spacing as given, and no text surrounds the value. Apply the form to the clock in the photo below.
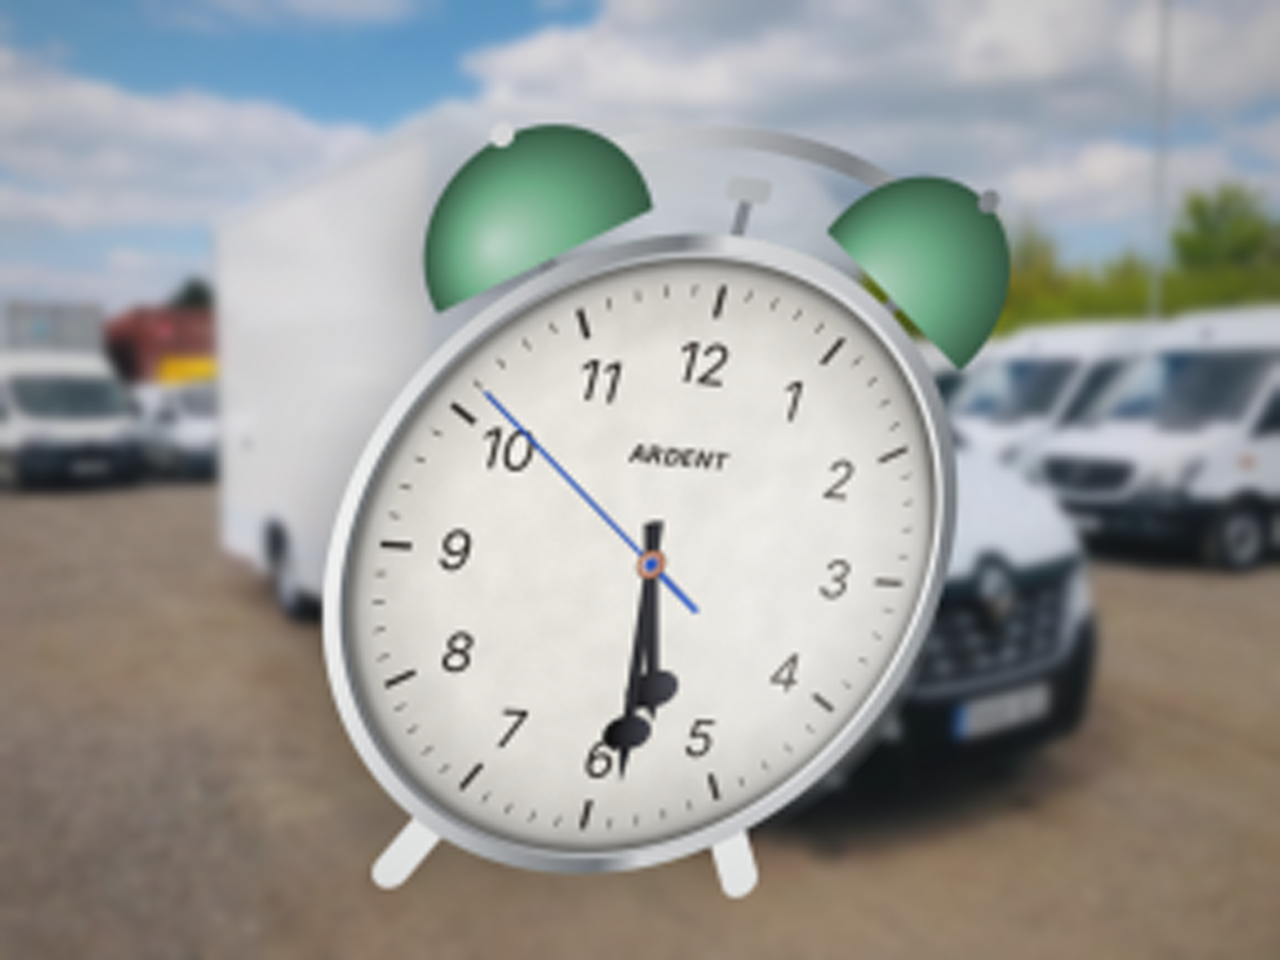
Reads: 5 h 28 min 51 s
